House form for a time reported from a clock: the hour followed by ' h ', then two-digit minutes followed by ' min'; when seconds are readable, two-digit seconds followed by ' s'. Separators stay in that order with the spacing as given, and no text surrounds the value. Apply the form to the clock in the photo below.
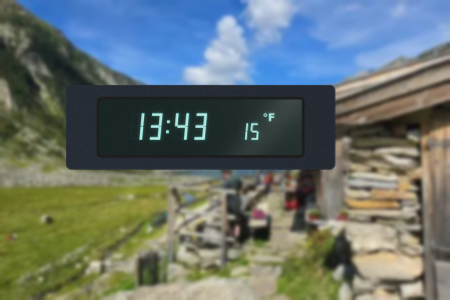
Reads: 13 h 43 min
